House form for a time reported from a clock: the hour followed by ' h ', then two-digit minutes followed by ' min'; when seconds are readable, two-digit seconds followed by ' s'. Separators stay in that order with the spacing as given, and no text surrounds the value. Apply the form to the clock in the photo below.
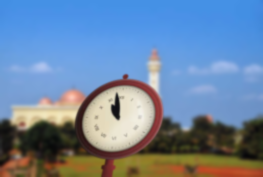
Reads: 10 h 58 min
